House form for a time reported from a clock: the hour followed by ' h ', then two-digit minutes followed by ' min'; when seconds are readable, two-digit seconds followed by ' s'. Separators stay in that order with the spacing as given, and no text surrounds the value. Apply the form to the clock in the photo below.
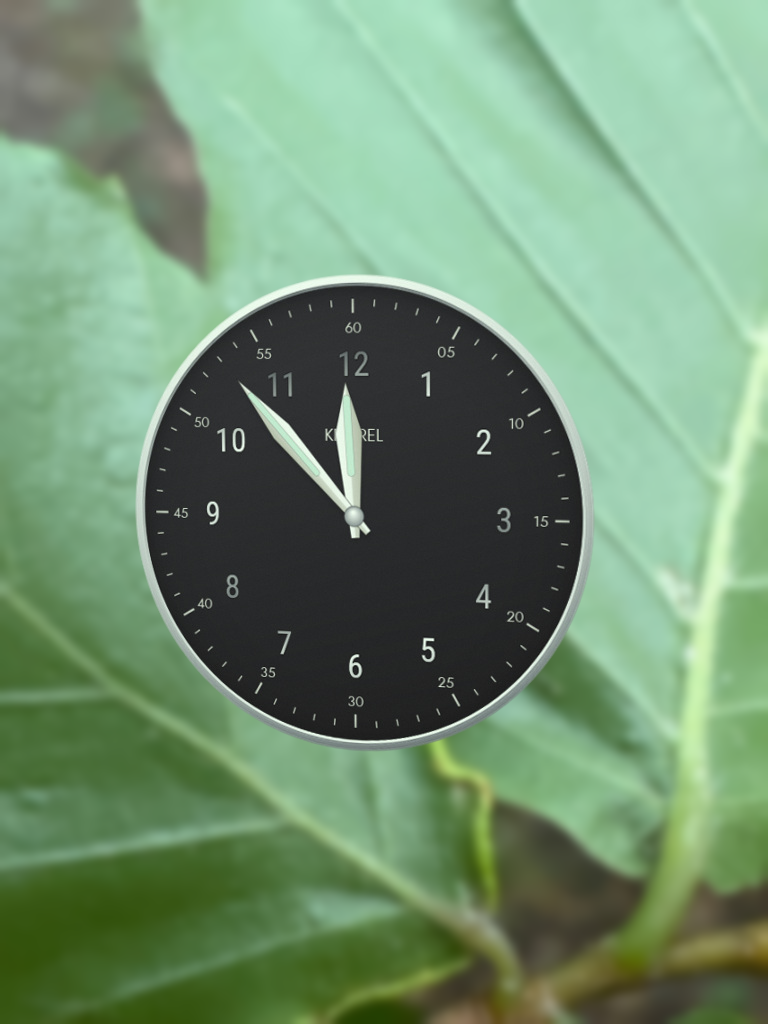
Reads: 11 h 53 min
